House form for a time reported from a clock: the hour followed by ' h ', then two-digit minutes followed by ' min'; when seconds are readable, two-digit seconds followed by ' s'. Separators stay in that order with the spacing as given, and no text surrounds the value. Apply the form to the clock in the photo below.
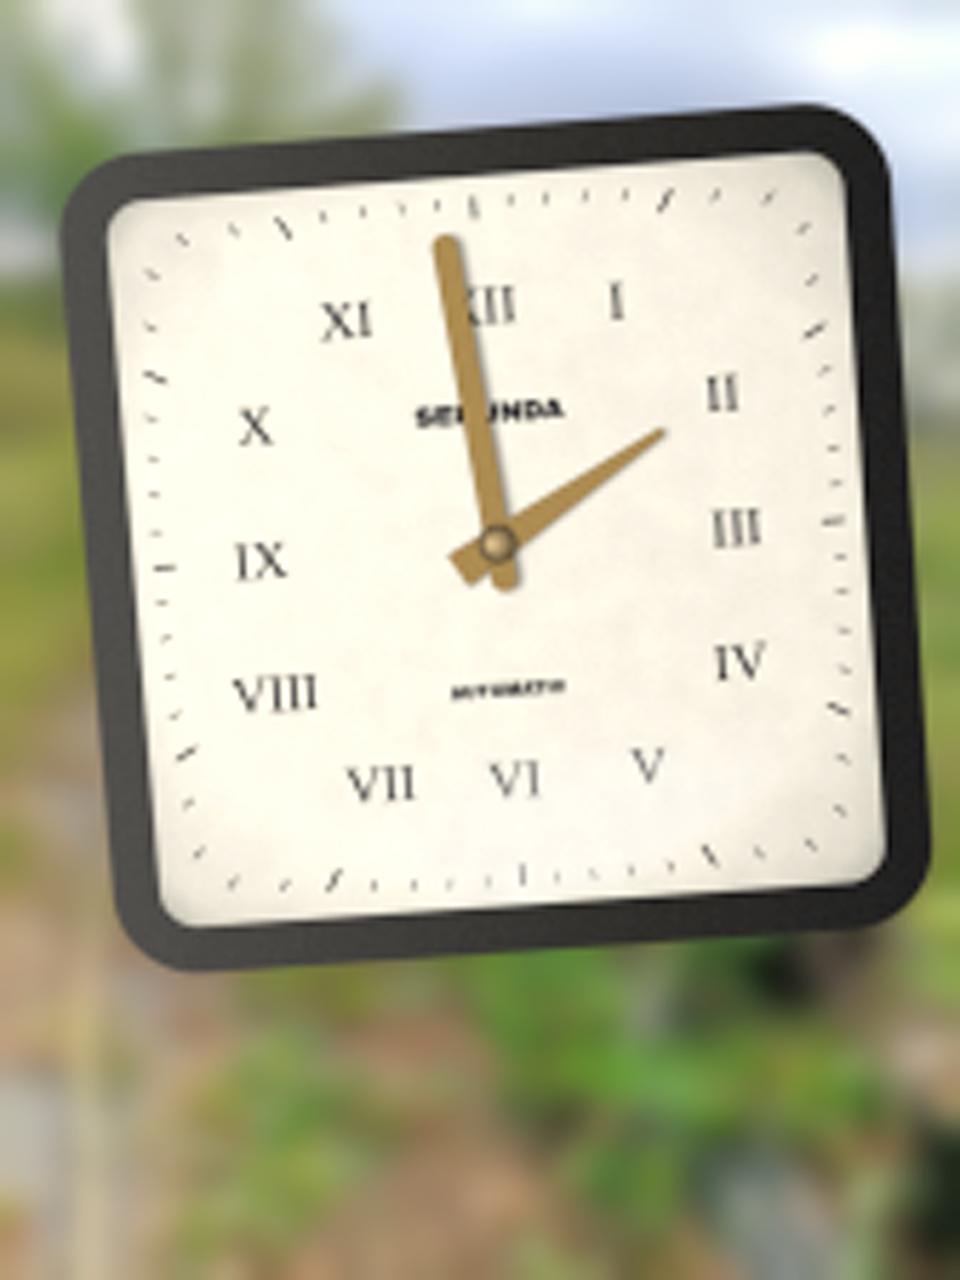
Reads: 1 h 59 min
